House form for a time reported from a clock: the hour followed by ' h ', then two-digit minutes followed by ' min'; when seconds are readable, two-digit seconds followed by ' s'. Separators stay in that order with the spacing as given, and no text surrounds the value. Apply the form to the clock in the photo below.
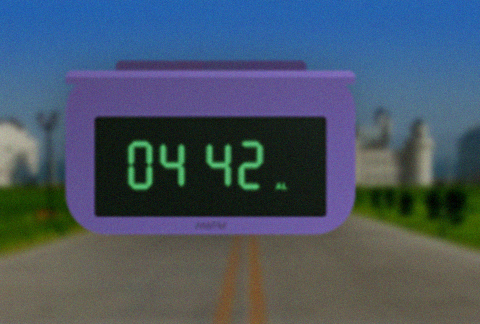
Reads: 4 h 42 min
